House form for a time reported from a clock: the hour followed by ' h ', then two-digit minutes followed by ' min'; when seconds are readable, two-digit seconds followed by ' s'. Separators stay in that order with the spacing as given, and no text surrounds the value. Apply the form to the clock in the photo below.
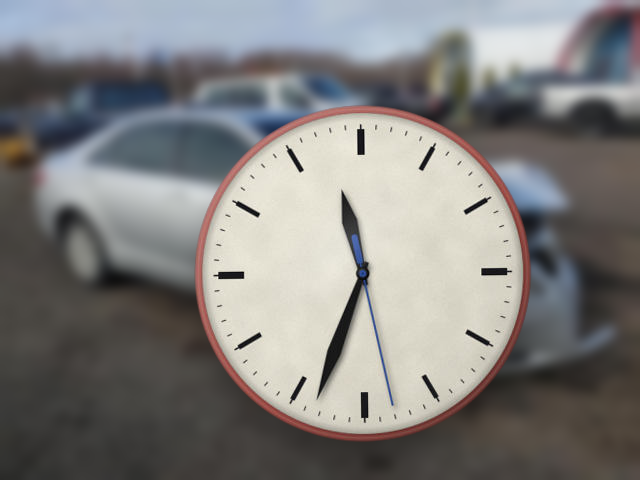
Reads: 11 h 33 min 28 s
